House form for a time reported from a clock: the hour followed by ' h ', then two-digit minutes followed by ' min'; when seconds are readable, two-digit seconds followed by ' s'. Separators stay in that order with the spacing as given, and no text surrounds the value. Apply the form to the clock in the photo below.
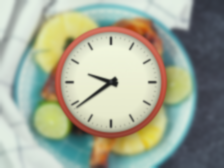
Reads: 9 h 39 min
